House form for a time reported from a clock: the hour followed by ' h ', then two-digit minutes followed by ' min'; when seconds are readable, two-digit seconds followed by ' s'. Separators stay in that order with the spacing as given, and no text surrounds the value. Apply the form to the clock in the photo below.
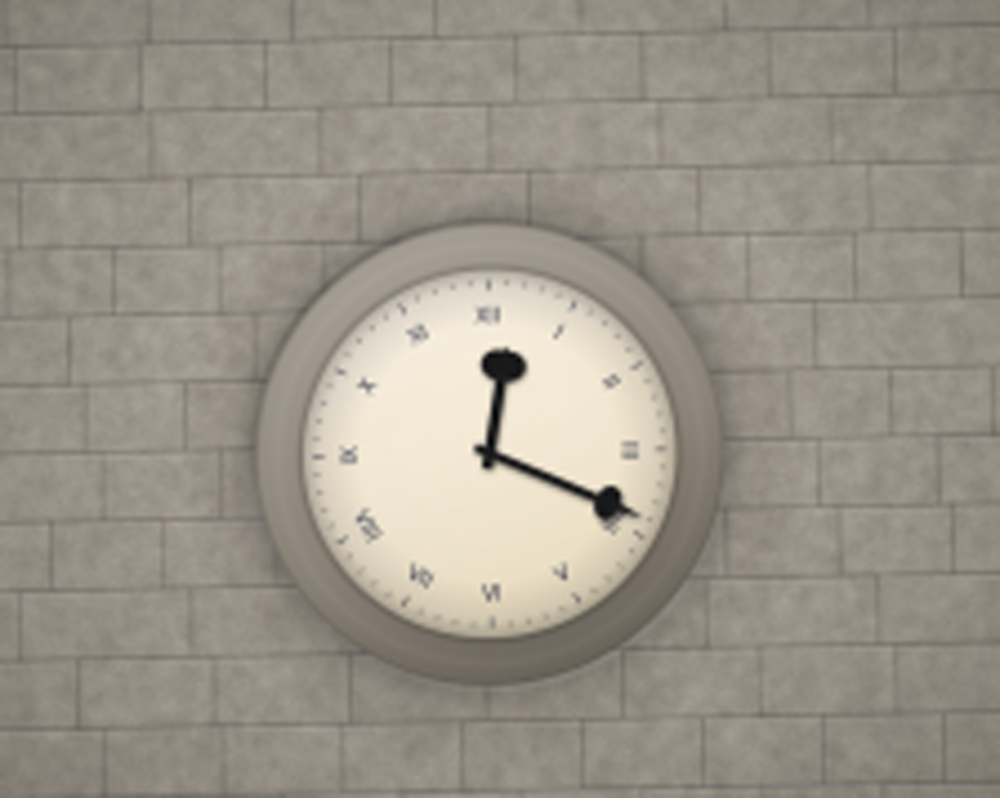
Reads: 12 h 19 min
